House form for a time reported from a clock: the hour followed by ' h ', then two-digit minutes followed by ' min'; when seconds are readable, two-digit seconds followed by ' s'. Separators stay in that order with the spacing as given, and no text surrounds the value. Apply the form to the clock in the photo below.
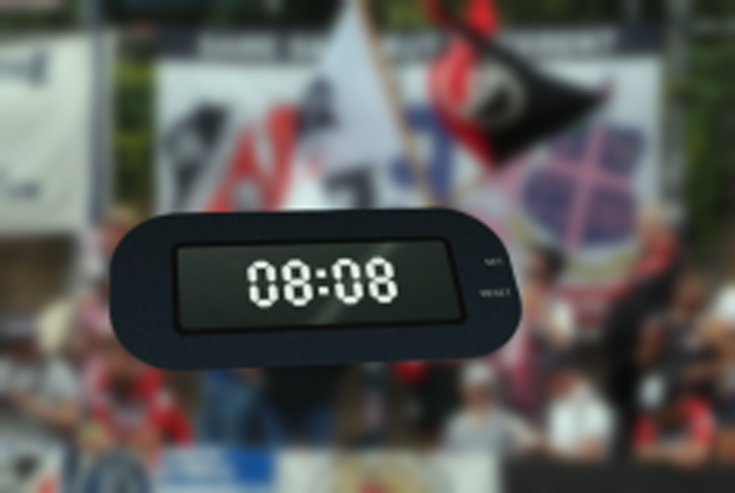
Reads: 8 h 08 min
